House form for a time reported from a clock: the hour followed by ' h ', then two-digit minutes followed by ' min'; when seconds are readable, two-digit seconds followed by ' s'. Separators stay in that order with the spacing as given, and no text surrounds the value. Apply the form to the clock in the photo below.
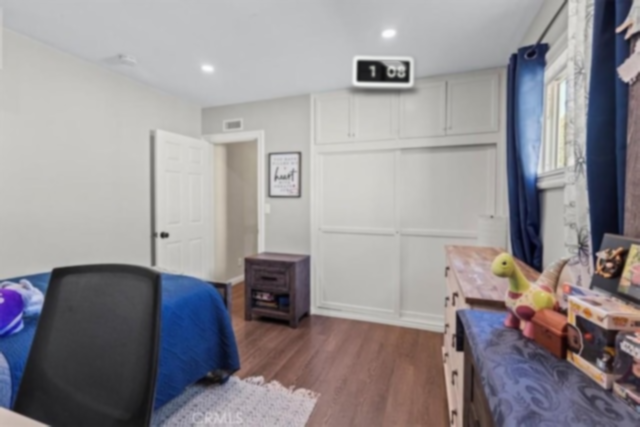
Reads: 1 h 08 min
